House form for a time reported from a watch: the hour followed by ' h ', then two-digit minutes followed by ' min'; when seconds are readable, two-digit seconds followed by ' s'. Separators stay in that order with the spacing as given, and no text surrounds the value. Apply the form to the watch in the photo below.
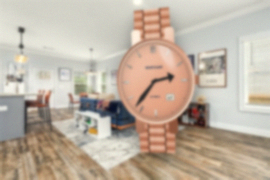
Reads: 2 h 37 min
